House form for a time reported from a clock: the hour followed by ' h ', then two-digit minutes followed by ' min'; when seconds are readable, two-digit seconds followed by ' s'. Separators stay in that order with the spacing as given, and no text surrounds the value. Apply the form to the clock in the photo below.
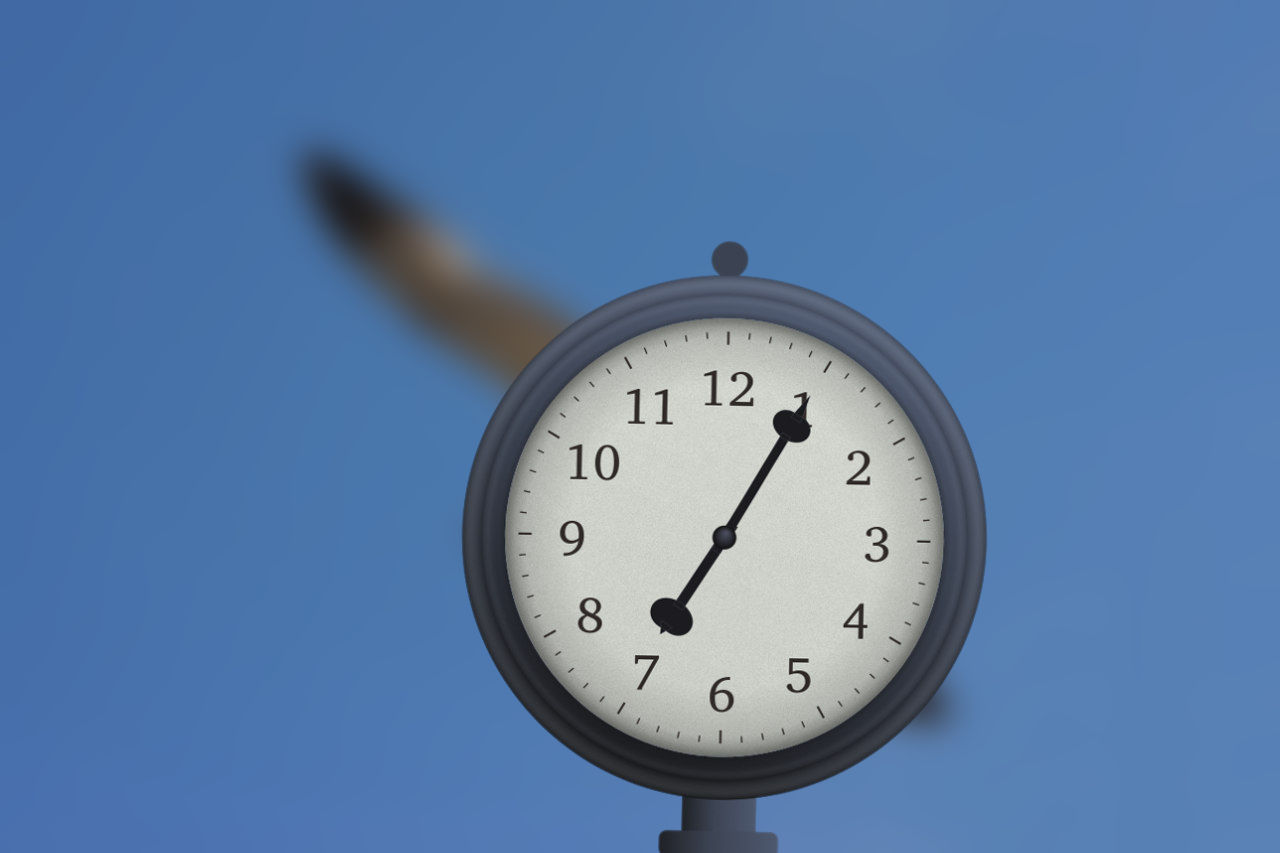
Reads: 7 h 05 min
